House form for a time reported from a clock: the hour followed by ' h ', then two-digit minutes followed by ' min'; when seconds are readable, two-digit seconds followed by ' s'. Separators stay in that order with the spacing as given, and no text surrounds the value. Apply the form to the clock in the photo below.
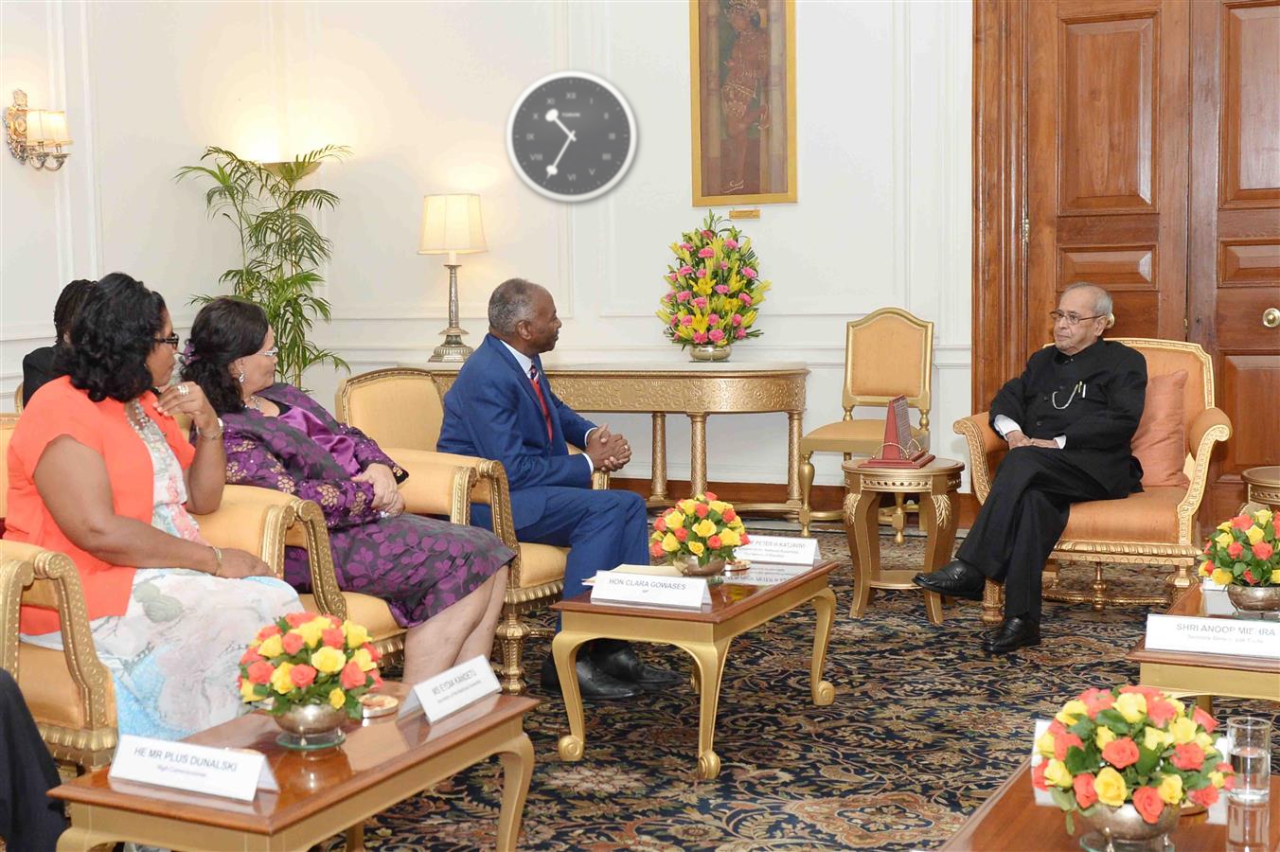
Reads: 10 h 35 min
